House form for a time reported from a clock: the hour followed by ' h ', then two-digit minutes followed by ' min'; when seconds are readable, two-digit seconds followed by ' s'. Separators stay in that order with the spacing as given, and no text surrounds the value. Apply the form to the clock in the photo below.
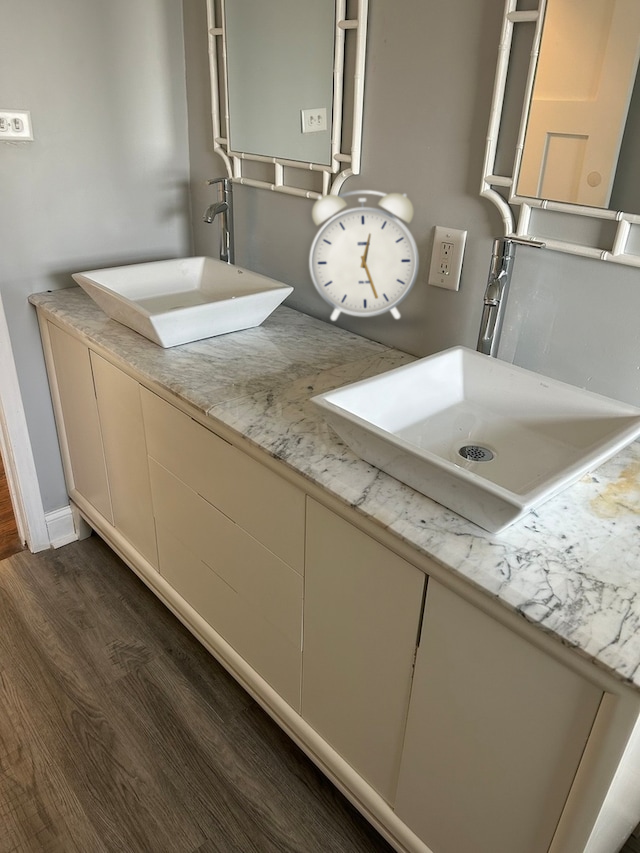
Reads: 12 h 27 min
